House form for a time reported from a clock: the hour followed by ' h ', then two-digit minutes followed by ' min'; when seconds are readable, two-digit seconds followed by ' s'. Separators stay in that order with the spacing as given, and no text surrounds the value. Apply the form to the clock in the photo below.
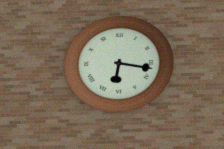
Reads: 6 h 17 min
